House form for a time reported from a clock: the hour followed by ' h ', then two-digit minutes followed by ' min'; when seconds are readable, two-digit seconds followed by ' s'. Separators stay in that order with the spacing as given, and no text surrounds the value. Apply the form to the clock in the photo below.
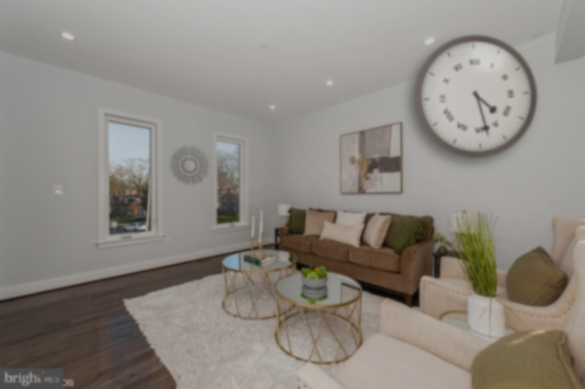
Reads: 4 h 28 min
